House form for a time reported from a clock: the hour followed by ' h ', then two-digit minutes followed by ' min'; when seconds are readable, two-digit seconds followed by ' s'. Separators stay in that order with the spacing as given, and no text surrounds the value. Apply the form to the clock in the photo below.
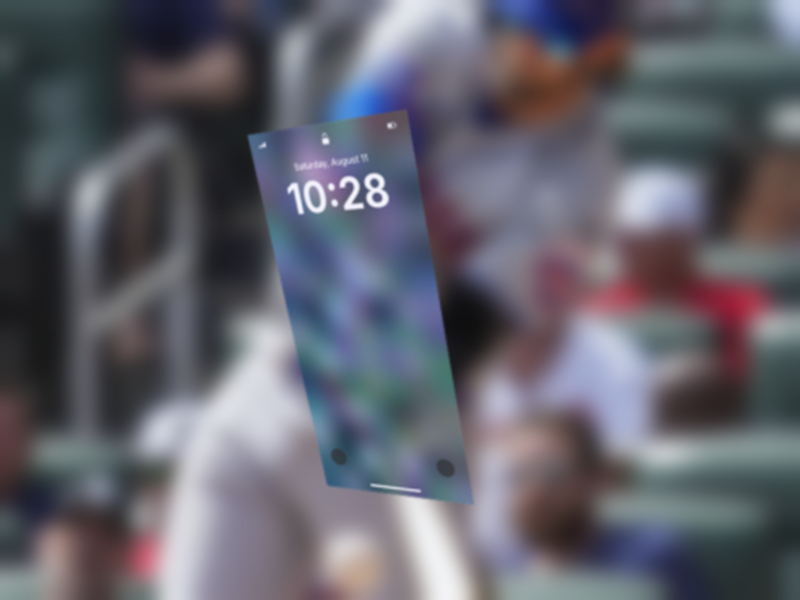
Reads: 10 h 28 min
